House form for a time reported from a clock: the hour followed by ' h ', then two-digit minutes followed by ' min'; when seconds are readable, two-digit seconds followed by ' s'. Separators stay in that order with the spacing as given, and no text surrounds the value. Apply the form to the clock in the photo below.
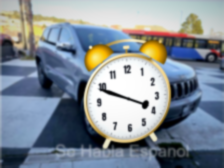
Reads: 3 h 49 min
